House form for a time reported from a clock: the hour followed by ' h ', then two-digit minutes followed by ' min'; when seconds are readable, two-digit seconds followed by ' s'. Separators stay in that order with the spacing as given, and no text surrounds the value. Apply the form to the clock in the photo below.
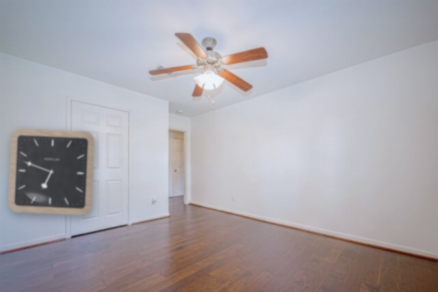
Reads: 6 h 48 min
